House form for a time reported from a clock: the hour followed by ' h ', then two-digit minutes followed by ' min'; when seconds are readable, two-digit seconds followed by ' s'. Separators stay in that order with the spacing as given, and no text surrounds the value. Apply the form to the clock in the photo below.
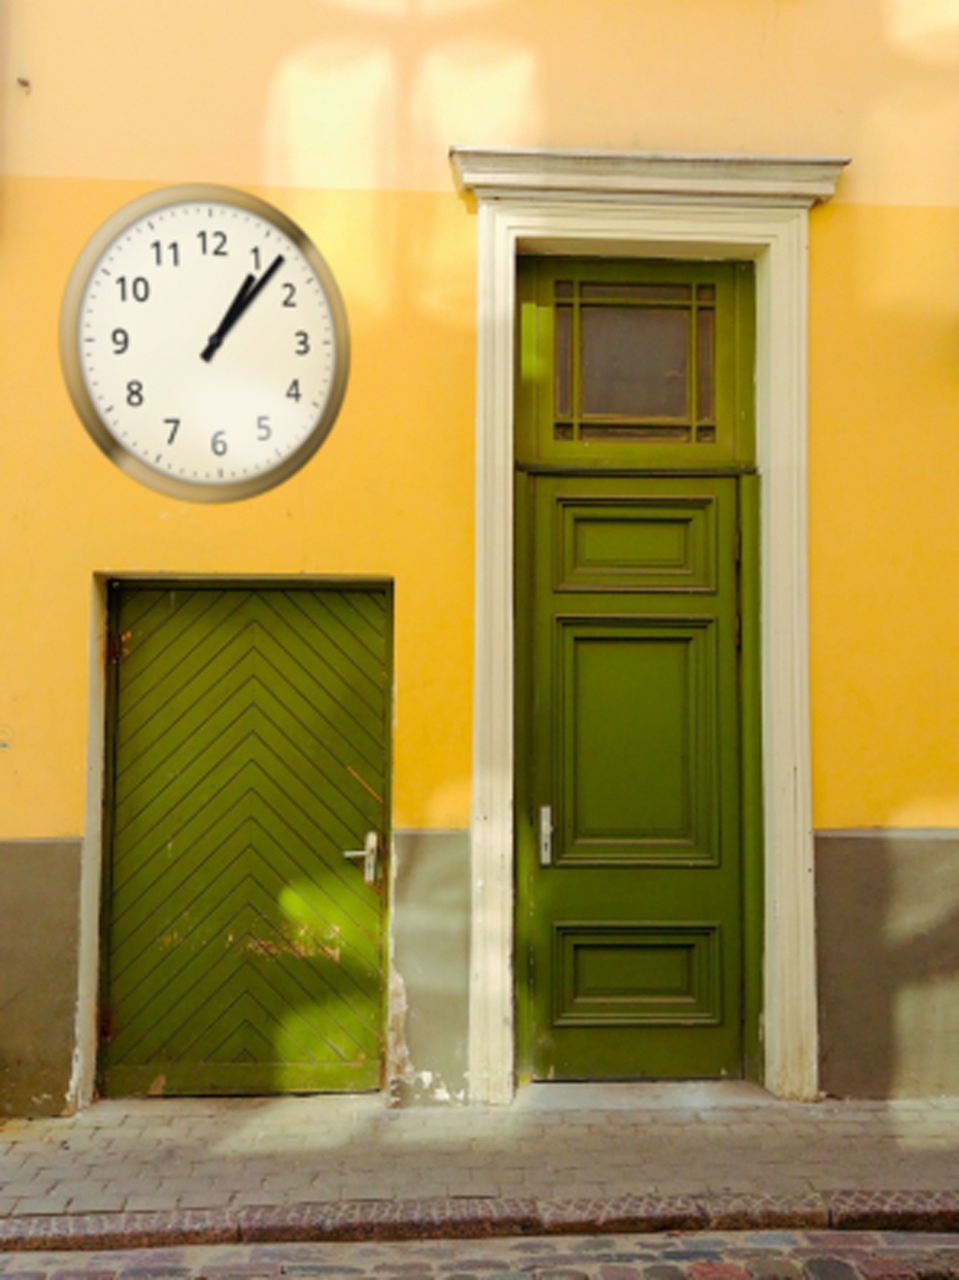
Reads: 1 h 07 min
